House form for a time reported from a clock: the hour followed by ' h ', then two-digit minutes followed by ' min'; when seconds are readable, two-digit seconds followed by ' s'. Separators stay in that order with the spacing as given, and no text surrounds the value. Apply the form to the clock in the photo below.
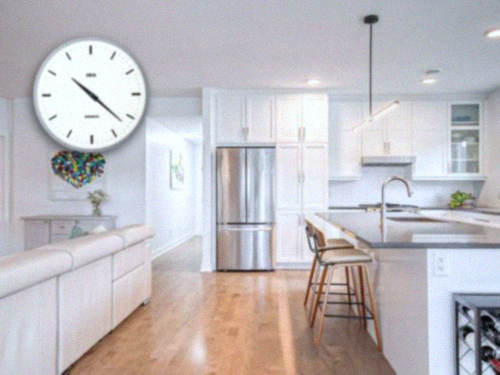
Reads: 10 h 22 min
